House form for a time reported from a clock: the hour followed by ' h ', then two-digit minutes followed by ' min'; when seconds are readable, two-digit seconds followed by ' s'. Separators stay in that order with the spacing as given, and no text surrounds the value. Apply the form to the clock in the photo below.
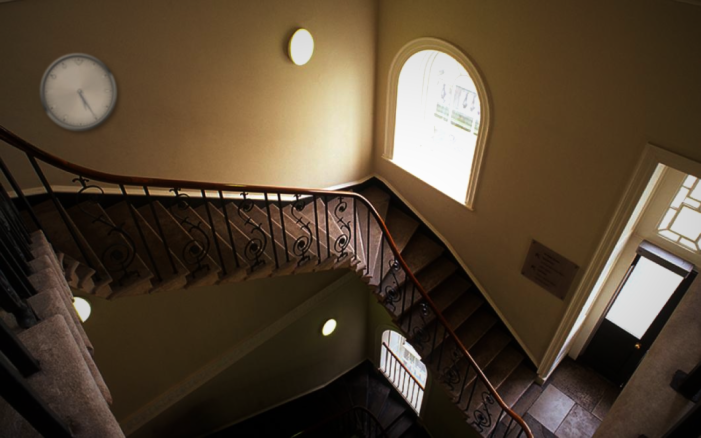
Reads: 5 h 25 min
